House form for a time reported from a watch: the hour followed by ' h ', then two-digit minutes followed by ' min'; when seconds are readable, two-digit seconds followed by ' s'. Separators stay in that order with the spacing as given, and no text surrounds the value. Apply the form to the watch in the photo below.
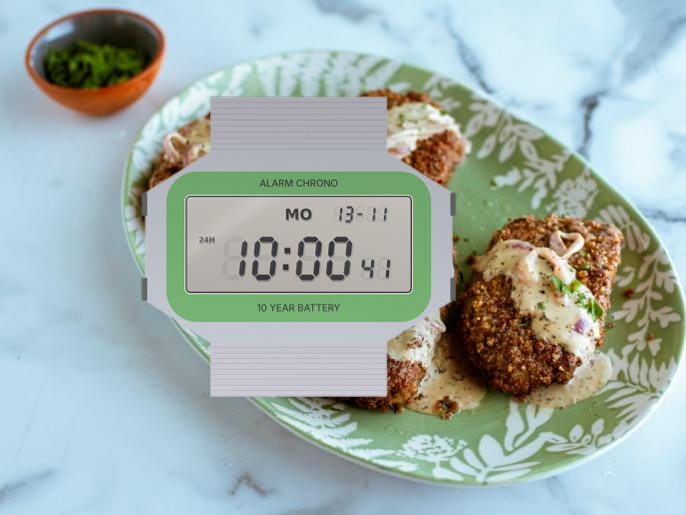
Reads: 10 h 00 min 41 s
